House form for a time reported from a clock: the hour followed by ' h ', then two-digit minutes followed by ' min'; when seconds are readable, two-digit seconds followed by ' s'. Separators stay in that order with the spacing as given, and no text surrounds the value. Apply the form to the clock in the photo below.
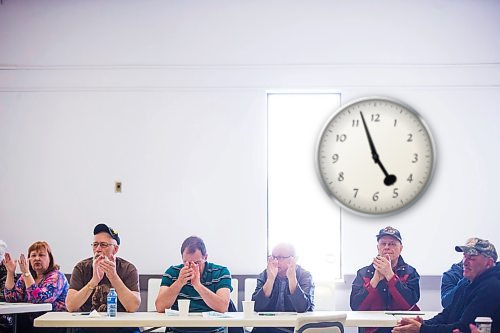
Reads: 4 h 57 min
